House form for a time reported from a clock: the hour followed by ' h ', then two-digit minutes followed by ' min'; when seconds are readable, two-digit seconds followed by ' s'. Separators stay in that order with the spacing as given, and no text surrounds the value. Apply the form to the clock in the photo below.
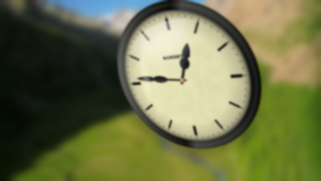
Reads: 12 h 46 min
